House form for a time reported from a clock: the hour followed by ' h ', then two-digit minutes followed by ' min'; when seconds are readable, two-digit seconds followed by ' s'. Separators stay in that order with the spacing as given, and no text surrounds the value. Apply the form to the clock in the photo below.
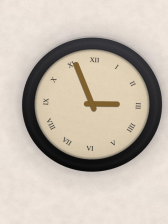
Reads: 2 h 56 min
